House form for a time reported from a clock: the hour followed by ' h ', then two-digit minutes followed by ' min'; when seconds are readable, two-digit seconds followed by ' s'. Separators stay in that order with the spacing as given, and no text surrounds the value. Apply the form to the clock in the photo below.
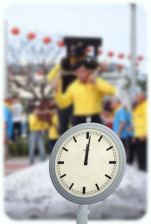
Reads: 12 h 01 min
